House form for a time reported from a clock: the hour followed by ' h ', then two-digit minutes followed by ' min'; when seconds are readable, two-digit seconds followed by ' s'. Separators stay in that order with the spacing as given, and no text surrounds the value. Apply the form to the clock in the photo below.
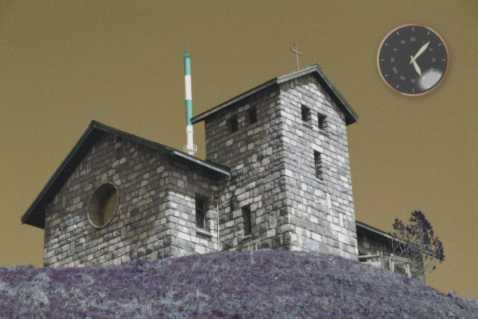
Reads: 5 h 07 min
